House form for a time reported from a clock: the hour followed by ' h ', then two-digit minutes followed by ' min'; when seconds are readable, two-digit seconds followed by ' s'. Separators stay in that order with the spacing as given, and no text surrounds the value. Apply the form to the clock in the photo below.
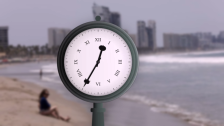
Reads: 12 h 35 min
